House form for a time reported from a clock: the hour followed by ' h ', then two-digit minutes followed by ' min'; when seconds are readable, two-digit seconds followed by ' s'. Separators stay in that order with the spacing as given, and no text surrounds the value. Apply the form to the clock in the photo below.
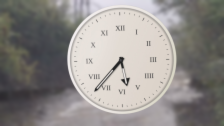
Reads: 5 h 37 min
